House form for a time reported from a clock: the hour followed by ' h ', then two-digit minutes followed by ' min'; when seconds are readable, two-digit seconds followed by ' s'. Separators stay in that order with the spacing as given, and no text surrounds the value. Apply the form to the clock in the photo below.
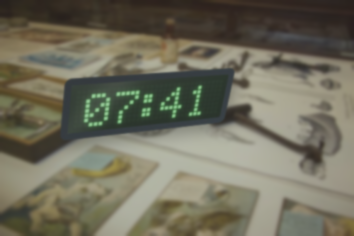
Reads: 7 h 41 min
